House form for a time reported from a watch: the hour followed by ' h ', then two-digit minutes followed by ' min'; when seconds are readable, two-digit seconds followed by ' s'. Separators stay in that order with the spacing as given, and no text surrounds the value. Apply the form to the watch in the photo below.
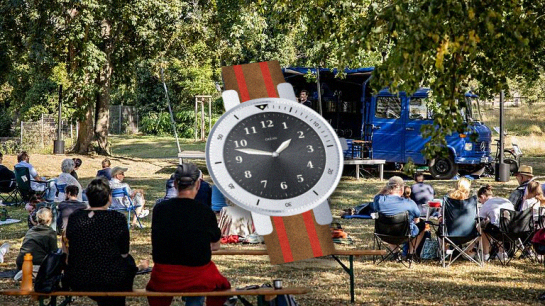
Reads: 1 h 48 min
